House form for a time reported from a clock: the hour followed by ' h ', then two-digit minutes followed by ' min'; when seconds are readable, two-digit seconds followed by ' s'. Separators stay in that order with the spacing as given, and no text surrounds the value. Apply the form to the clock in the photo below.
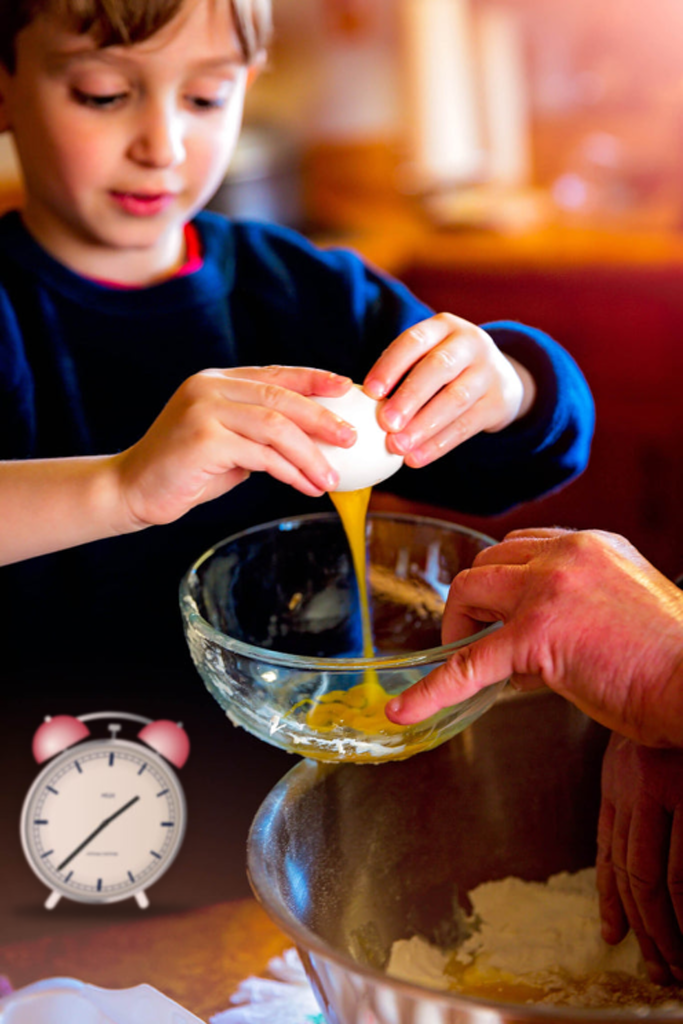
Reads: 1 h 37 min
